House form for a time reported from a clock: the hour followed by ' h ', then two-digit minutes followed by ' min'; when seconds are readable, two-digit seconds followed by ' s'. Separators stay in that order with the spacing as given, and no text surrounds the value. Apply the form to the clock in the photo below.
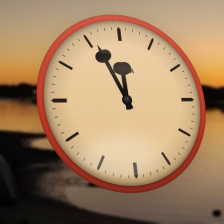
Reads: 11 h 56 min
